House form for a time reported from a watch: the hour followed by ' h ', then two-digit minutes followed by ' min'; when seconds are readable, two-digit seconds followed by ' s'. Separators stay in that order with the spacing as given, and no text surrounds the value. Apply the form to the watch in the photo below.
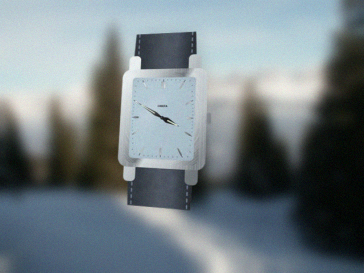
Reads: 3 h 50 min
